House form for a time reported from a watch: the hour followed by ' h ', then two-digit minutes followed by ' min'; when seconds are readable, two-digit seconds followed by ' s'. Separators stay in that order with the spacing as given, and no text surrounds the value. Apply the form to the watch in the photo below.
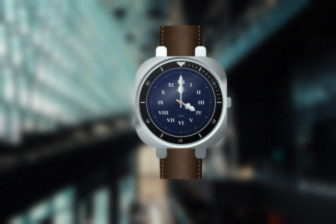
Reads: 4 h 00 min
